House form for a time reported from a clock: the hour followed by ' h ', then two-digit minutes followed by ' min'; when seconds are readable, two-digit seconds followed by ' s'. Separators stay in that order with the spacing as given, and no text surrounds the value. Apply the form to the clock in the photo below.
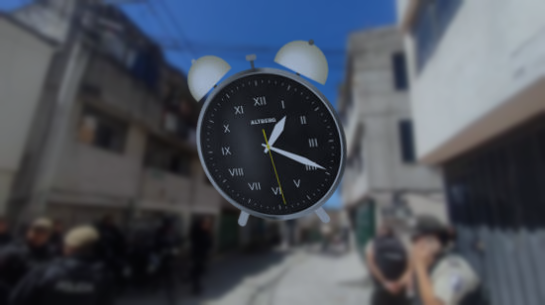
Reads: 1 h 19 min 29 s
